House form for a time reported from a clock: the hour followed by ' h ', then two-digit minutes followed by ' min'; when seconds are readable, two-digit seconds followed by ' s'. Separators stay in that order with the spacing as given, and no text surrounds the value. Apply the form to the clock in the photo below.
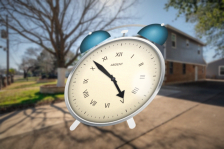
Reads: 4 h 52 min
